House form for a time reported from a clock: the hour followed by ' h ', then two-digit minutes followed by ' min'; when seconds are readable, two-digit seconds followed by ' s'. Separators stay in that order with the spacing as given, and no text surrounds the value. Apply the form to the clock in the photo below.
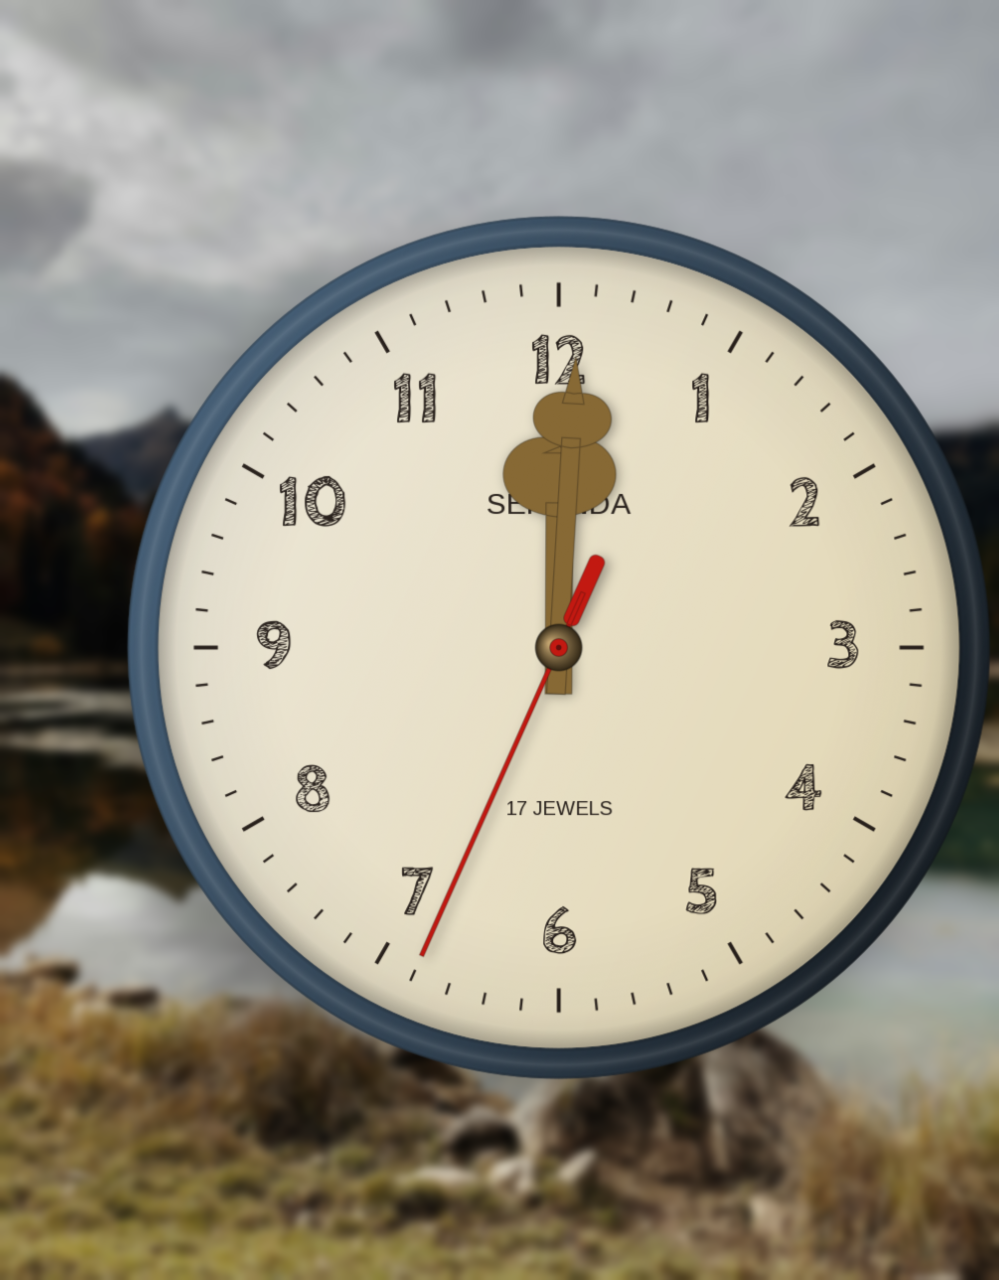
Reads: 12 h 00 min 34 s
